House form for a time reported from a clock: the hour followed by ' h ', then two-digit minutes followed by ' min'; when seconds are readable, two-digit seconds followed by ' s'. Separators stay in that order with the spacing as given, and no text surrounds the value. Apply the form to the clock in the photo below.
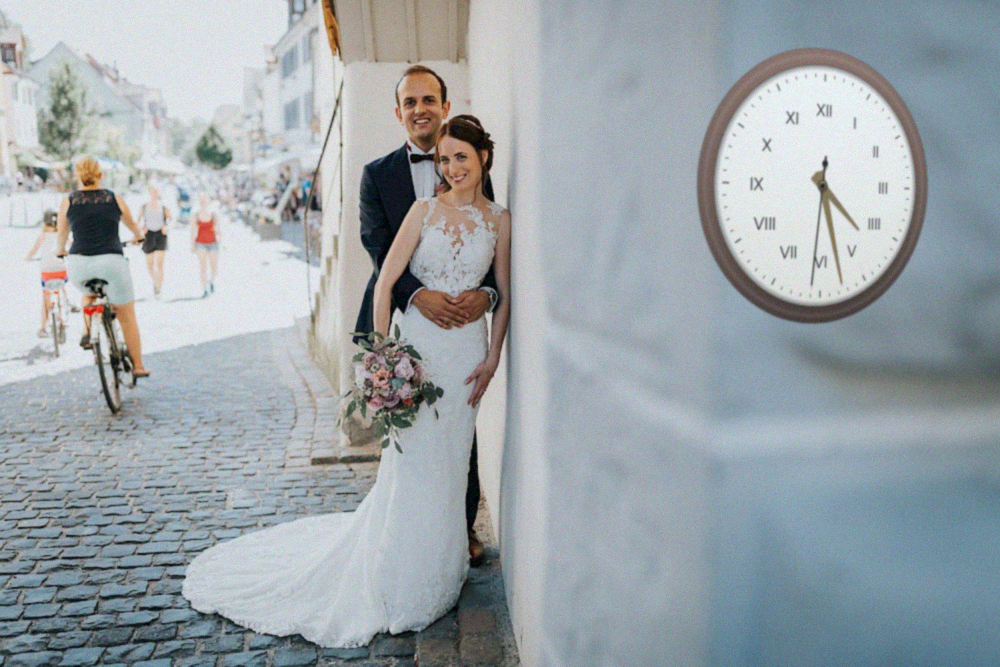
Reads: 4 h 27 min 31 s
